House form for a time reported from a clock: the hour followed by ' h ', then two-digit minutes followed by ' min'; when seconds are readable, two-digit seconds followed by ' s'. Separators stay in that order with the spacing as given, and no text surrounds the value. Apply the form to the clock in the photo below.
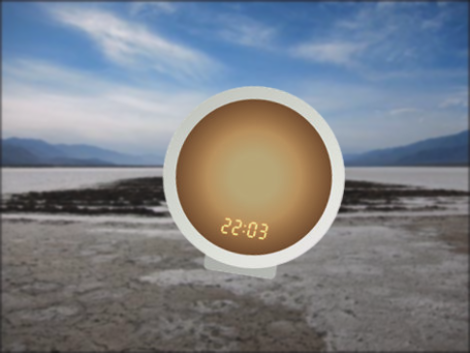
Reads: 22 h 03 min
